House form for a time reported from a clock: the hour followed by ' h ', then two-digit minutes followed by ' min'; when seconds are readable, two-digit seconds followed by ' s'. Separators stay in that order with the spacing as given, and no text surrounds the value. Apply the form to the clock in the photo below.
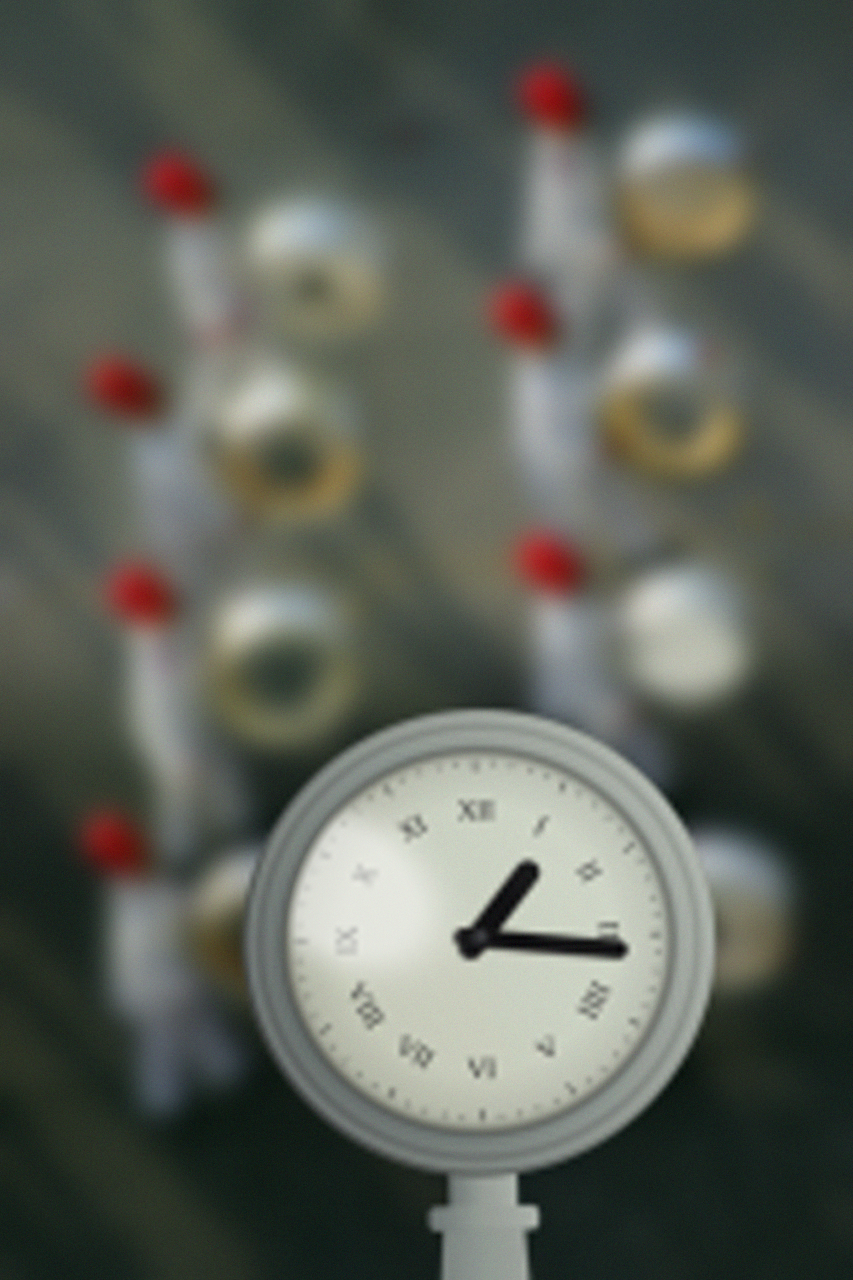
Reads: 1 h 16 min
